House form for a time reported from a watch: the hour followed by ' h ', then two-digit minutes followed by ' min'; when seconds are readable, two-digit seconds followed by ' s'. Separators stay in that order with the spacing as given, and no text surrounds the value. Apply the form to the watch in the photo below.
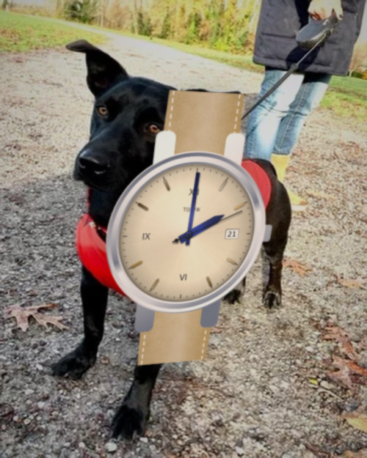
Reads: 2 h 00 min 11 s
